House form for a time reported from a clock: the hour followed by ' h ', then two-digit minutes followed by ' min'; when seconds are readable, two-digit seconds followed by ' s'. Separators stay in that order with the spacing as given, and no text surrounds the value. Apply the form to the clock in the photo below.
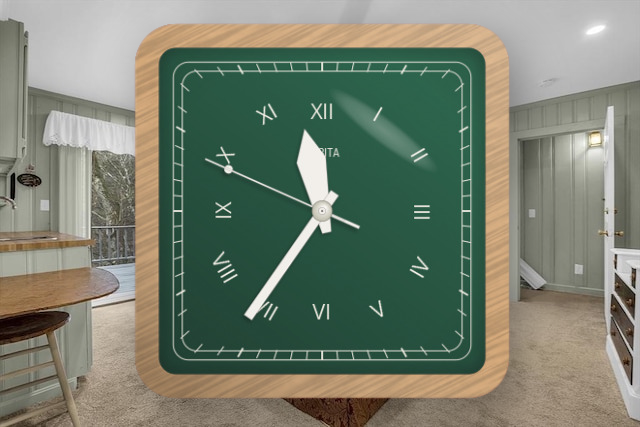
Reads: 11 h 35 min 49 s
